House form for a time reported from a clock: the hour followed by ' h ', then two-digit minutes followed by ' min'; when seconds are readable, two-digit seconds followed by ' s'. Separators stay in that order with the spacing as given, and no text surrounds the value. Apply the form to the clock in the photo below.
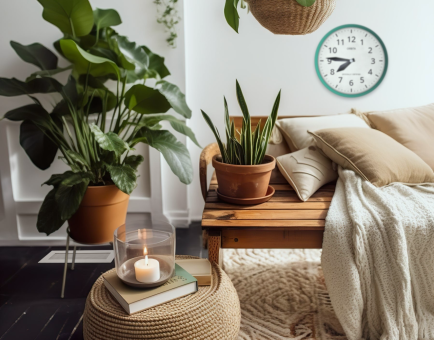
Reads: 7 h 46 min
